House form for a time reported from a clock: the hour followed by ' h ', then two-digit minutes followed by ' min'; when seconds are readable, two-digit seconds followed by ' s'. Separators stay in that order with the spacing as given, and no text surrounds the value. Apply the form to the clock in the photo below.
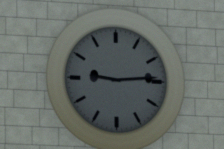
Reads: 9 h 14 min
